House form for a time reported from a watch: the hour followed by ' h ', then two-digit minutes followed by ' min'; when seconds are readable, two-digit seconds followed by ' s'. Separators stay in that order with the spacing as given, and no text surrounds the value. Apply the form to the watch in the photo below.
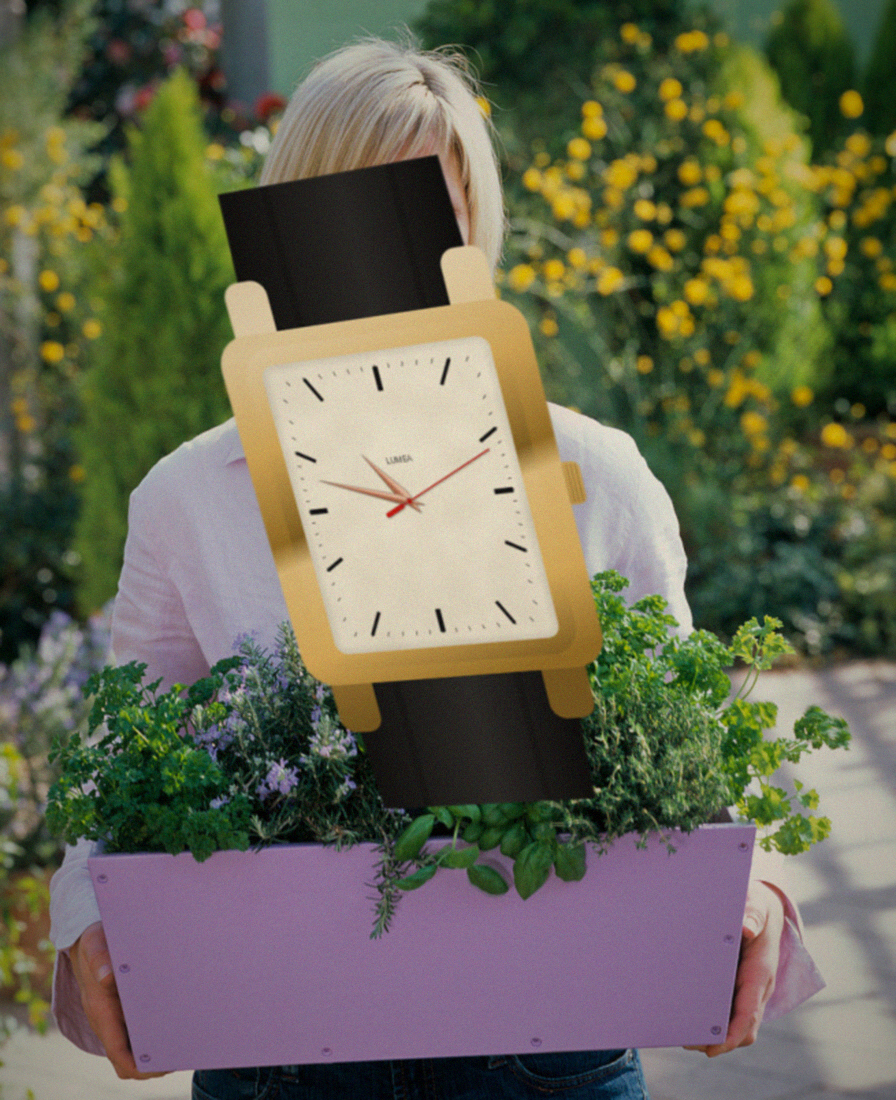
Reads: 10 h 48 min 11 s
